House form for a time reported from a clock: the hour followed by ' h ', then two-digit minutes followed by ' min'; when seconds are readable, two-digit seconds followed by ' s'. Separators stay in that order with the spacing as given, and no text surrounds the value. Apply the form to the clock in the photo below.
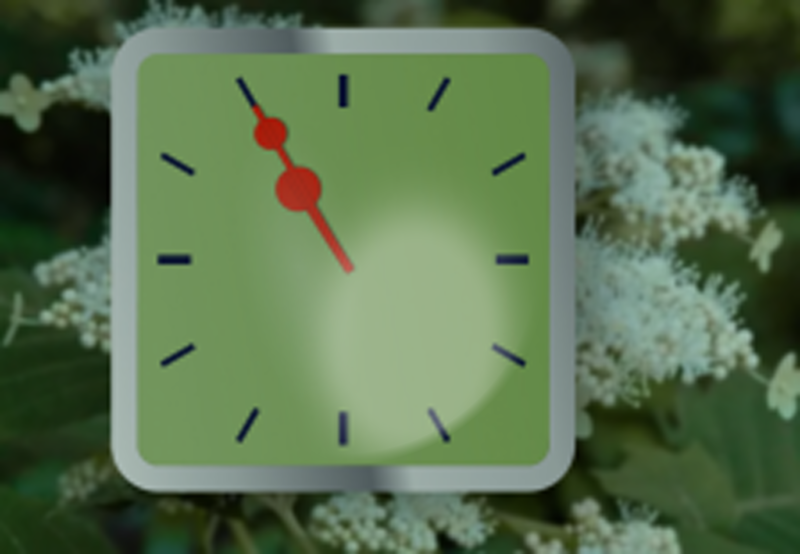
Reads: 10 h 55 min
